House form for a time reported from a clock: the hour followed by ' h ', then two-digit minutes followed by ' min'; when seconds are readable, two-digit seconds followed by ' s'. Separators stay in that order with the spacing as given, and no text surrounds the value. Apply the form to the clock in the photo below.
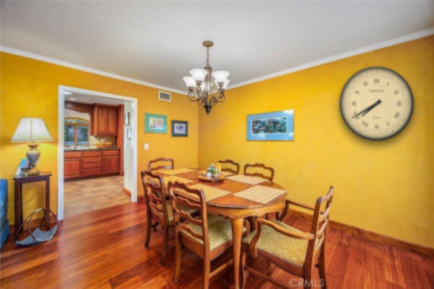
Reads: 7 h 40 min
